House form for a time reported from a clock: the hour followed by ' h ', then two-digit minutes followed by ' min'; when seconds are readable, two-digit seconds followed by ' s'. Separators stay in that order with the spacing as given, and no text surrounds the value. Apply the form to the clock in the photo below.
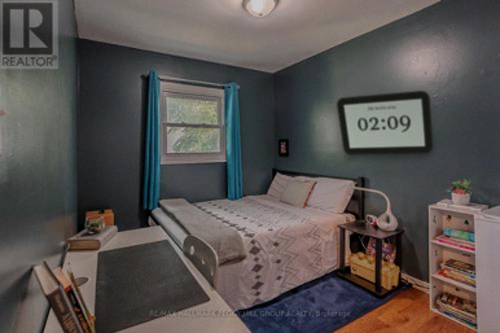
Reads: 2 h 09 min
